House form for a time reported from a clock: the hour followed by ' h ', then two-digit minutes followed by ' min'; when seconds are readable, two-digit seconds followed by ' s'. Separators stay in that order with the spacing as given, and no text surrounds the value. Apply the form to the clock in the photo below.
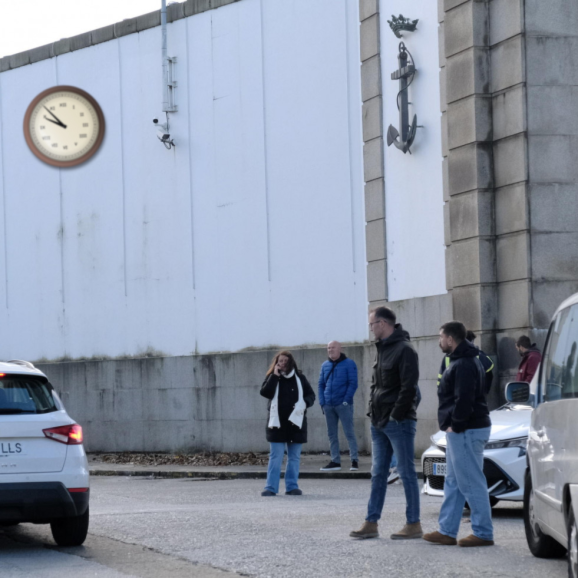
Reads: 9 h 53 min
